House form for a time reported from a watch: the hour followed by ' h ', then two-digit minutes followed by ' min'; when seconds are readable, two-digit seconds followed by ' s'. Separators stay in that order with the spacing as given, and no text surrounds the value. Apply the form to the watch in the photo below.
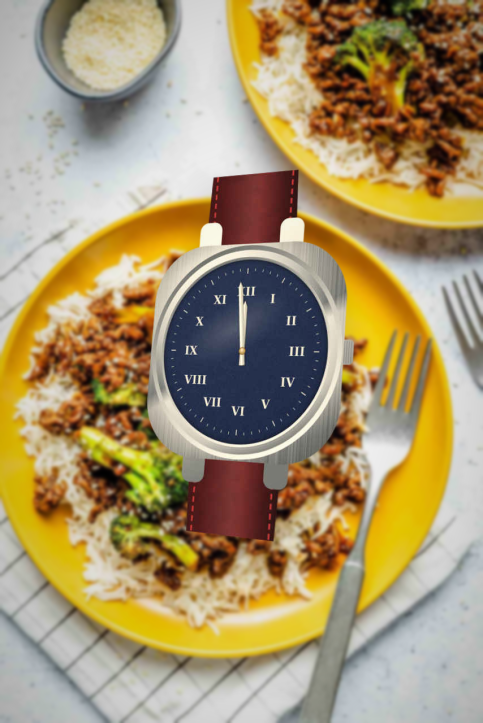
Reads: 11 h 59 min
